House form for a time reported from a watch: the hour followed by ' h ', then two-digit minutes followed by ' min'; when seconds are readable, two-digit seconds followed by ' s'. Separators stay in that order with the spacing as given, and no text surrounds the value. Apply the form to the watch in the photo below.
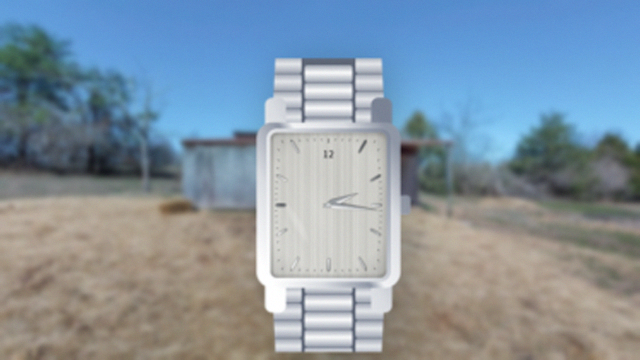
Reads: 2 h 16 min
